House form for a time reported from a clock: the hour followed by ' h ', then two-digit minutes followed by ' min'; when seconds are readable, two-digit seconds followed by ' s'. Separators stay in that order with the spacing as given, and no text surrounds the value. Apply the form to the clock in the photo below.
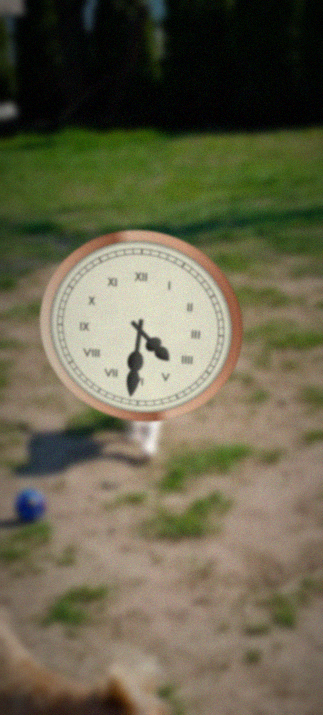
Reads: 4 h 31 min
